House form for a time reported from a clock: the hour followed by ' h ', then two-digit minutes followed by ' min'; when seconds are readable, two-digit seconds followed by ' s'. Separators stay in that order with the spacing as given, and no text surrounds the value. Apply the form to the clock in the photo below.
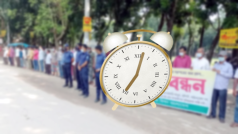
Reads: 7 h 02 min
